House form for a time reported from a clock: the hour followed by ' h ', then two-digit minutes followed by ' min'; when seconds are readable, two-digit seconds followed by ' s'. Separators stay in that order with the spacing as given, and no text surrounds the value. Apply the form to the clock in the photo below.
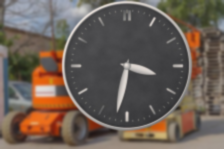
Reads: 3 h 32 min
